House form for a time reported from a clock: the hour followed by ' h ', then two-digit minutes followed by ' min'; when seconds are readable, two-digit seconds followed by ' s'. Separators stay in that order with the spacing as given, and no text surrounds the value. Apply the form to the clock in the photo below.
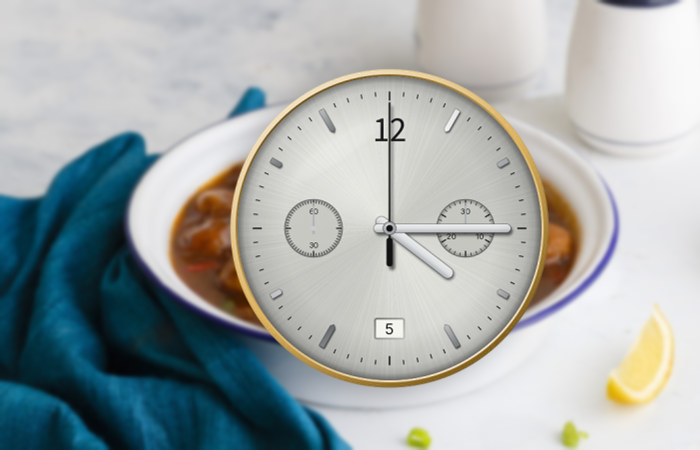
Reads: 4 h 15 min
